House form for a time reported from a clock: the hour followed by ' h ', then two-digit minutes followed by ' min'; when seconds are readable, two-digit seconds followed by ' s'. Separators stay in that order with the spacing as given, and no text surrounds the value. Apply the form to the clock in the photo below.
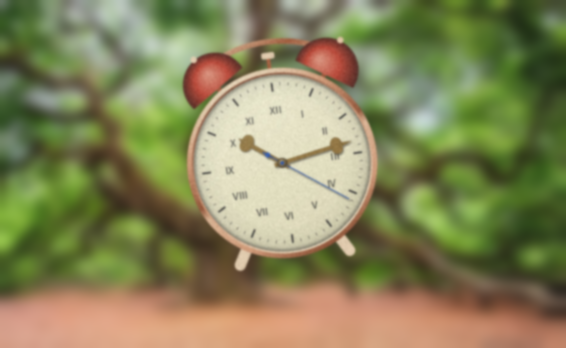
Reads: 10 h 13 min 21 s
